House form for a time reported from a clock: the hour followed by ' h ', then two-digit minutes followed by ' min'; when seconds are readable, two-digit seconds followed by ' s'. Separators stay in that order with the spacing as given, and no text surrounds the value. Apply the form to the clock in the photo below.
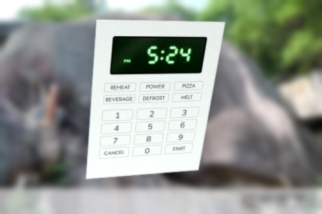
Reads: 5 h 24 min
